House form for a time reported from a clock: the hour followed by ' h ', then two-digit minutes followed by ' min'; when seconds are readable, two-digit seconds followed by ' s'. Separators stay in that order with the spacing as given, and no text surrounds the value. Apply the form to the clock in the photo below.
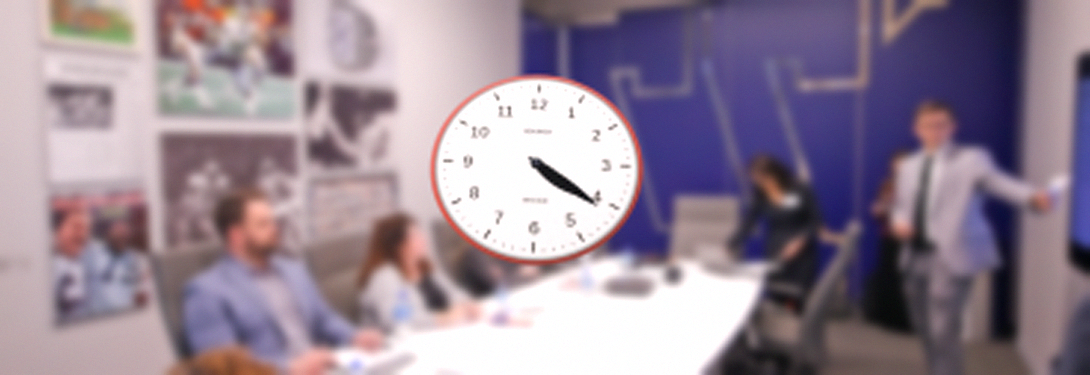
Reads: 4 h 21 min
